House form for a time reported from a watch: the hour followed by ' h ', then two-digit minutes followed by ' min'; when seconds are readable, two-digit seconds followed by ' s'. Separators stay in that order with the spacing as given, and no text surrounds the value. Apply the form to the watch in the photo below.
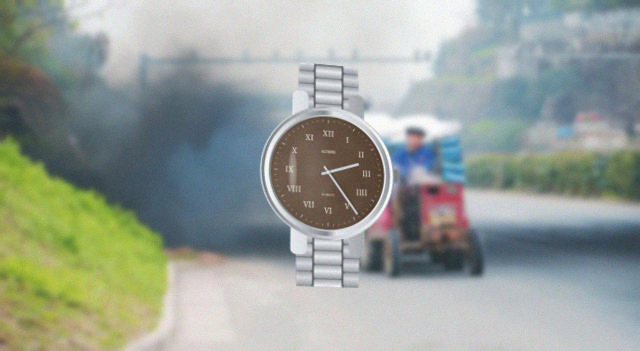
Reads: 2 h 24 min
